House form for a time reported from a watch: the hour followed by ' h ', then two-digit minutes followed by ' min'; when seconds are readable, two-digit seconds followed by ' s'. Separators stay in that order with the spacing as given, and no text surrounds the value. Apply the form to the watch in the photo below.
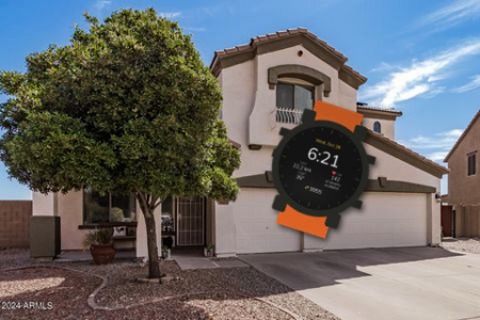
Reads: 6 h 21 min
